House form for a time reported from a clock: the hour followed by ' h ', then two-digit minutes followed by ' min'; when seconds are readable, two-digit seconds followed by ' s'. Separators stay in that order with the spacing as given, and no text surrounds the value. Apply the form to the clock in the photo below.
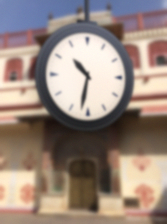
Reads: 10 h 32 min
